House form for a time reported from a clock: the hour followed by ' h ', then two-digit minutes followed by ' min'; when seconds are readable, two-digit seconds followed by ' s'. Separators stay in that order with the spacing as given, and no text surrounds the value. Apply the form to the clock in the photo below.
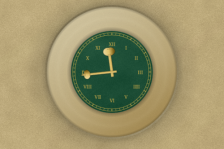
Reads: 11 h 44 min
